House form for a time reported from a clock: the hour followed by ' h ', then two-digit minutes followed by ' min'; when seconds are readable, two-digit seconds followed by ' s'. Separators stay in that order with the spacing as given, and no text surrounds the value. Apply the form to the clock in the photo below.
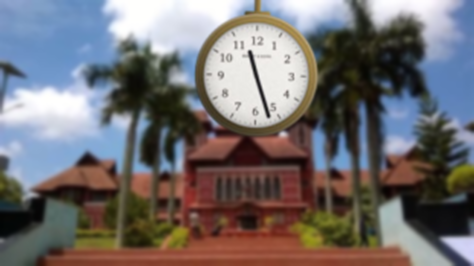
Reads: 11 h 27 min
